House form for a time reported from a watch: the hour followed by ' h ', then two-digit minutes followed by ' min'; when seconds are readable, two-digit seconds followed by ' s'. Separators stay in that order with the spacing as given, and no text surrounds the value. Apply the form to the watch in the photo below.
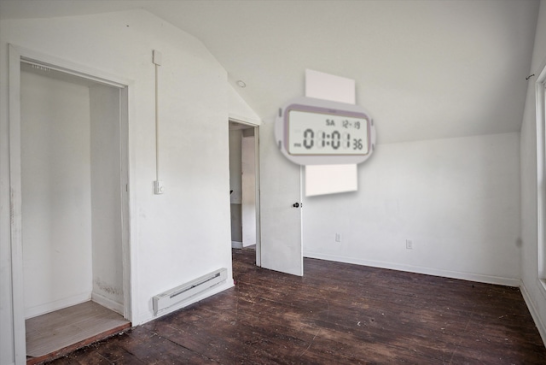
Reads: 1 h 01 min 36 s
